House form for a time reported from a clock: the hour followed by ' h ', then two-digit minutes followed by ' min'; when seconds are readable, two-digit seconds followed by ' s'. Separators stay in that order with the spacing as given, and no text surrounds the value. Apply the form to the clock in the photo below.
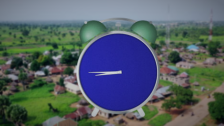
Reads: 8 h 45 min
